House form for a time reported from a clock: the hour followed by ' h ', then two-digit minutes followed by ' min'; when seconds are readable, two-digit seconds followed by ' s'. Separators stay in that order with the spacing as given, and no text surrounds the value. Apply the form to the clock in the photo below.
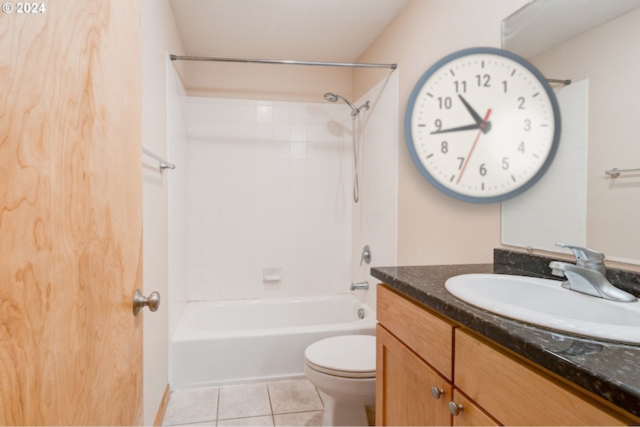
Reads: 10 h 43 min 34 s
